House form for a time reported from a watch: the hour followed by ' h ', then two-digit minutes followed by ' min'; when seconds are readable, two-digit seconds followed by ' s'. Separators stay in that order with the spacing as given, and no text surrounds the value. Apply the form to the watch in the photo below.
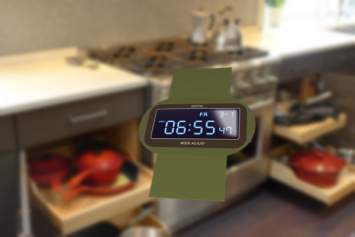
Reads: 6 h 55 min 47 s
